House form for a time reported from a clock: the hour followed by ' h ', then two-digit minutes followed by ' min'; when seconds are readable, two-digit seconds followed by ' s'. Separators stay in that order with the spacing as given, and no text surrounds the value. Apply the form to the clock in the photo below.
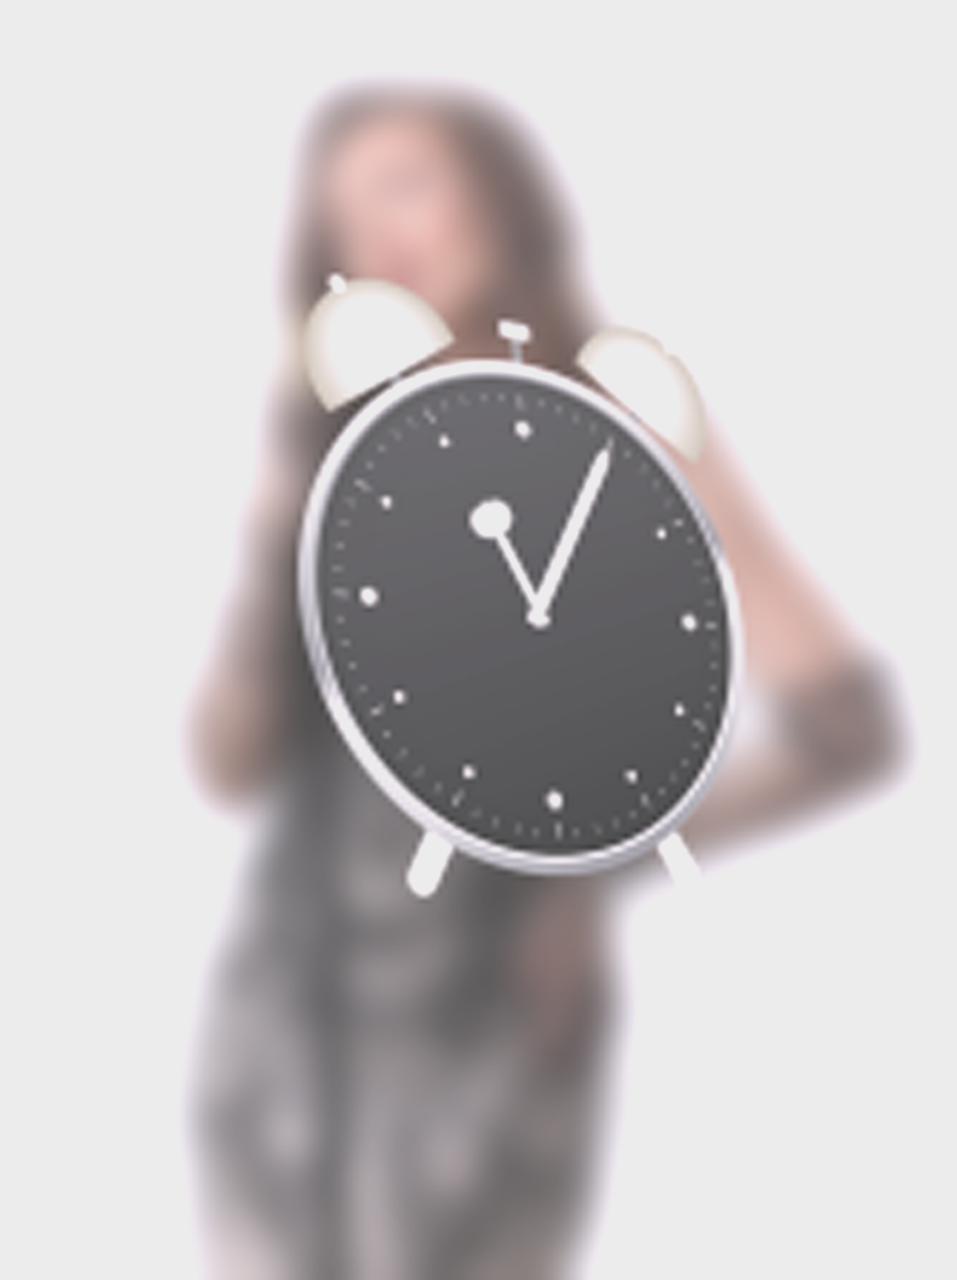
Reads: 11 h 05 min
